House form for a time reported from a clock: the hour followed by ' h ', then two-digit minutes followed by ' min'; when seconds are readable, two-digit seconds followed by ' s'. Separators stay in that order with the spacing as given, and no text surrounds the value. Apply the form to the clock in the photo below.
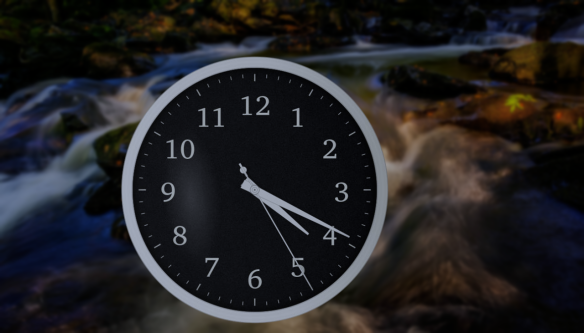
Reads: 4 h 19 min 25 s
